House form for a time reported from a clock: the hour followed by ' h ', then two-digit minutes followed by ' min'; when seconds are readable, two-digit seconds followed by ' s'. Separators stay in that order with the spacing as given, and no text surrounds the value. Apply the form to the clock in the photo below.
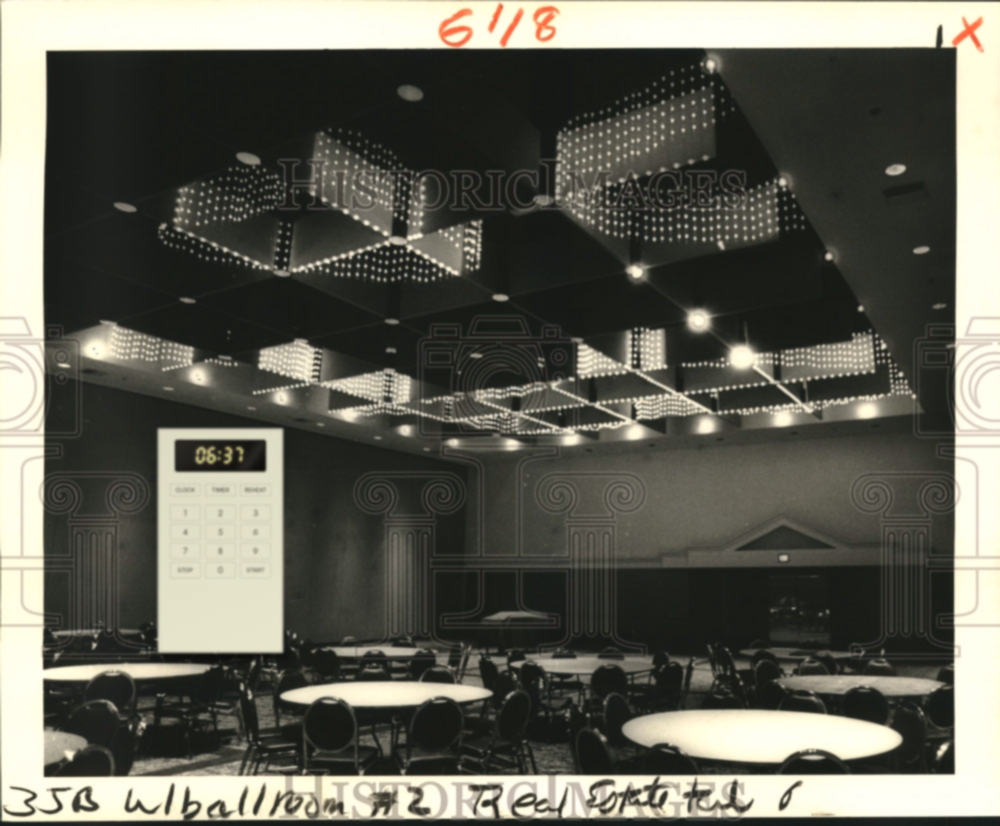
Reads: 6 h 37 min
